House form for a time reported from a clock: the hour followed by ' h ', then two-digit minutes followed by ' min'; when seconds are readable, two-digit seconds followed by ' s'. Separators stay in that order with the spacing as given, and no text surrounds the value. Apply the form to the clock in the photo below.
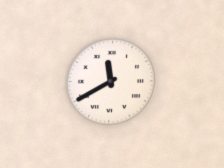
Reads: 11 h 40 min
